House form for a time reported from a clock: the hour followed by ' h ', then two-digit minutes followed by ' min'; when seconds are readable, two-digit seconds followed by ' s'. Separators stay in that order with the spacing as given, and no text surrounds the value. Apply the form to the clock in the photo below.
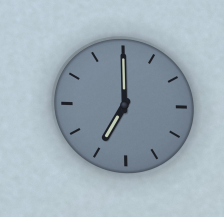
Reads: 7 h 00 min
